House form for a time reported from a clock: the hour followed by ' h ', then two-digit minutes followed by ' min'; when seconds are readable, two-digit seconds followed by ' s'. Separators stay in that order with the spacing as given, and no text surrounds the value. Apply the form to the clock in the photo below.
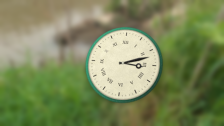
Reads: 3 h 12 min
